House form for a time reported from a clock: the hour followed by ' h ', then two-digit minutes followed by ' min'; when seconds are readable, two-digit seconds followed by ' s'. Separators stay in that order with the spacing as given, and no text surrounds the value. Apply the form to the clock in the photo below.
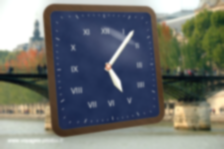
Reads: 5 h 07 min
